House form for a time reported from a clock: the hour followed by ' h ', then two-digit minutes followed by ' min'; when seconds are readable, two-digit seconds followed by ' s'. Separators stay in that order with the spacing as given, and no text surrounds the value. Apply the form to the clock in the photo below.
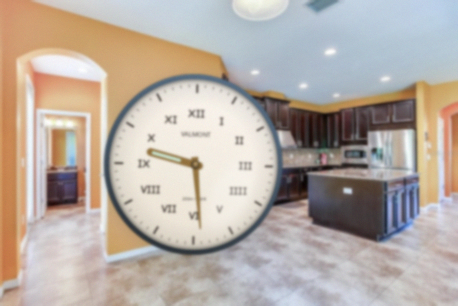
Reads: 9 h 29 min
